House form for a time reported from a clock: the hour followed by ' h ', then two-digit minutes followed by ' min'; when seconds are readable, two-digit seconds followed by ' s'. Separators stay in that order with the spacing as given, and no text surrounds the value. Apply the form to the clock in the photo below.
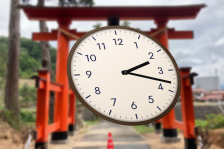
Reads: 2 h 18 min
